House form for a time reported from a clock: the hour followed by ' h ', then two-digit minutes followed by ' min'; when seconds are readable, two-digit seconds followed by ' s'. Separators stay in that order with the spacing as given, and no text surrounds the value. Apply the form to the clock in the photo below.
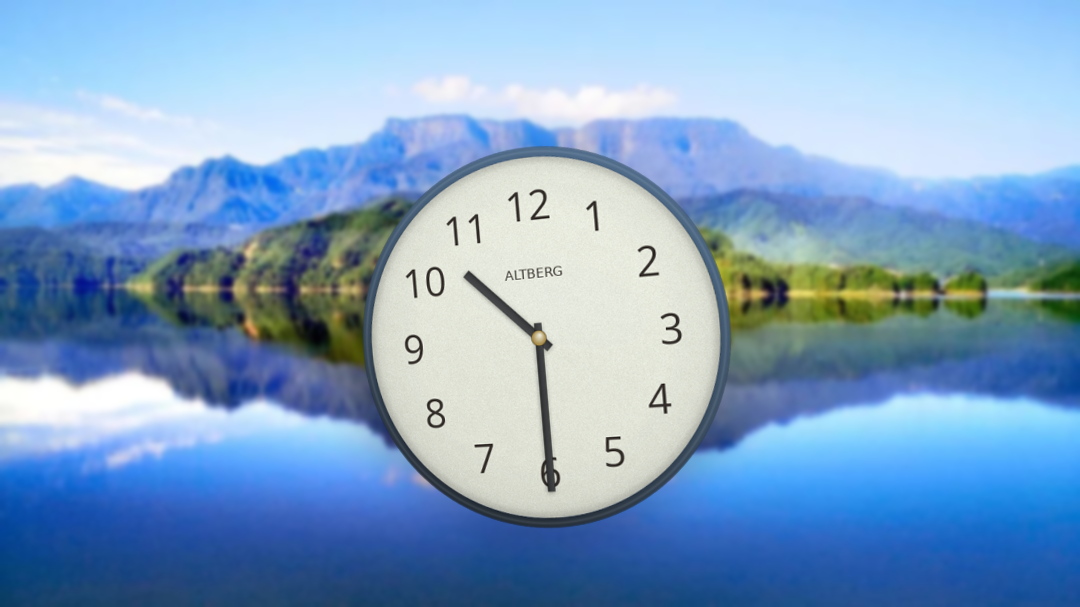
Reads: 10 h 30 min
